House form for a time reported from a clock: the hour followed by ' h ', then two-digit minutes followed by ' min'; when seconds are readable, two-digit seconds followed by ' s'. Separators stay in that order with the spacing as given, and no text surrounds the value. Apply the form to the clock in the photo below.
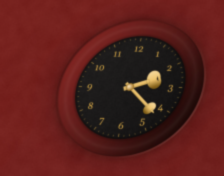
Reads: 2 h 22 min
